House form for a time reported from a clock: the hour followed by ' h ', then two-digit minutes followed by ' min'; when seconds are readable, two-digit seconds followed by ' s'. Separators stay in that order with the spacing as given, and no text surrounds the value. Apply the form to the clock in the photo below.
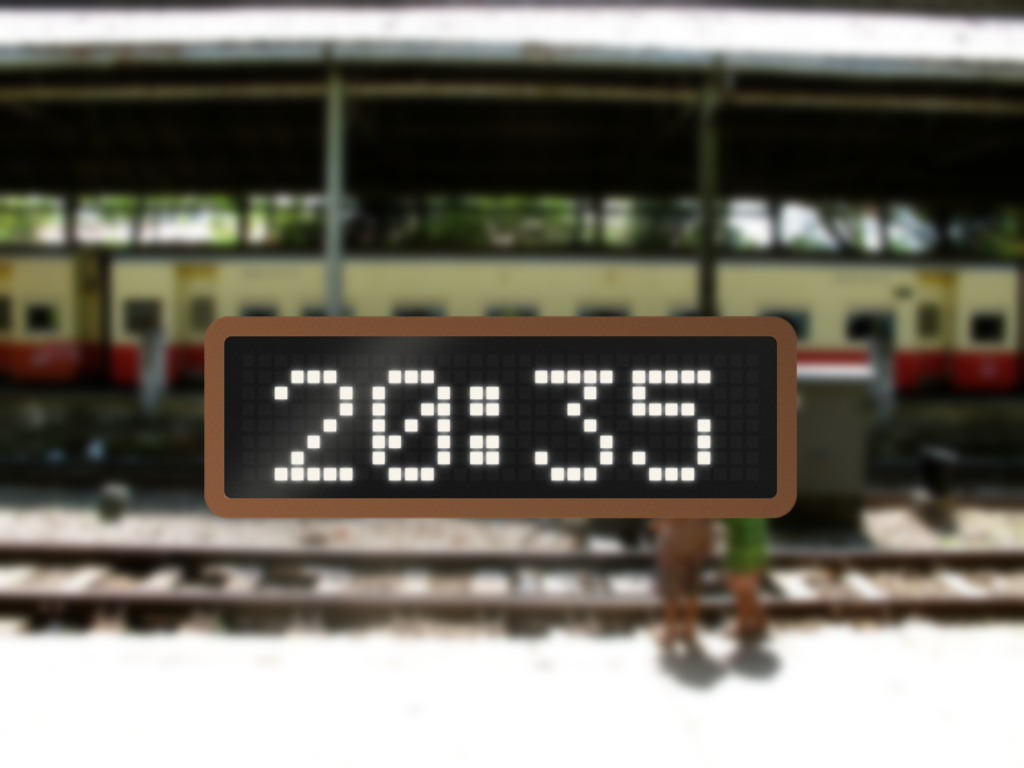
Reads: 20 h 35 min
